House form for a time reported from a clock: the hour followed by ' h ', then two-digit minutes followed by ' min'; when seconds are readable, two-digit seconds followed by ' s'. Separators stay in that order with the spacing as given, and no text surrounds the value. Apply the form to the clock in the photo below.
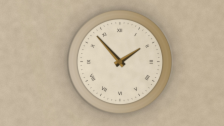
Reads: 1 h 53 min
